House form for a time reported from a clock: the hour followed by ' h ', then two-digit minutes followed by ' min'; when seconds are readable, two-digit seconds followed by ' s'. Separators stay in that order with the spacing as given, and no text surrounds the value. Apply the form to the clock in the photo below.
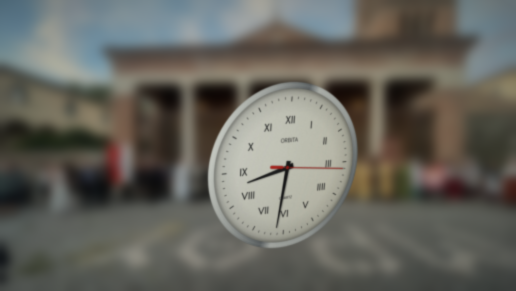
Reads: 8 h 31 min 16 s
